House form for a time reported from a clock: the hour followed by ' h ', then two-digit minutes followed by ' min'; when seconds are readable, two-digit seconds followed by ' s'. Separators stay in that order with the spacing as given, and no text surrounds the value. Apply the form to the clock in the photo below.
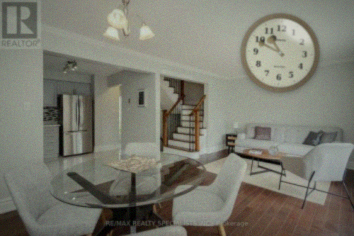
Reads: 10 h 49 min
